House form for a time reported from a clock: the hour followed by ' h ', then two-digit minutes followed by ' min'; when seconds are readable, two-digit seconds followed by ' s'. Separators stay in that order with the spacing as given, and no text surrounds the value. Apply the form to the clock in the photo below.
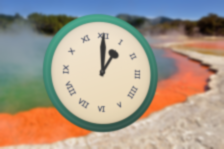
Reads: 1 h 00 min
